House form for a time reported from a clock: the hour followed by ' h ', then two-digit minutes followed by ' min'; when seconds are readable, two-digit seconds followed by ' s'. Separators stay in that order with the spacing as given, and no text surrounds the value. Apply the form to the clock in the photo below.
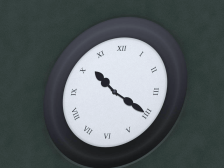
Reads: 10 h 20 min
